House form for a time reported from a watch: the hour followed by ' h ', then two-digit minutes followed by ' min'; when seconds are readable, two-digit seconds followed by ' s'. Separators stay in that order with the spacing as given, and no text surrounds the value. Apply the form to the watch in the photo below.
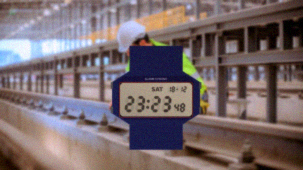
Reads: 23 h 23 min 48 s
